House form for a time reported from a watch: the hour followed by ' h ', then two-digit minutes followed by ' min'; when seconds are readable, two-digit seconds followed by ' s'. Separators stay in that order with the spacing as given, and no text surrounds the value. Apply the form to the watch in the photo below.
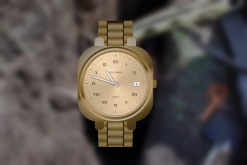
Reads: 10 h 48 min
